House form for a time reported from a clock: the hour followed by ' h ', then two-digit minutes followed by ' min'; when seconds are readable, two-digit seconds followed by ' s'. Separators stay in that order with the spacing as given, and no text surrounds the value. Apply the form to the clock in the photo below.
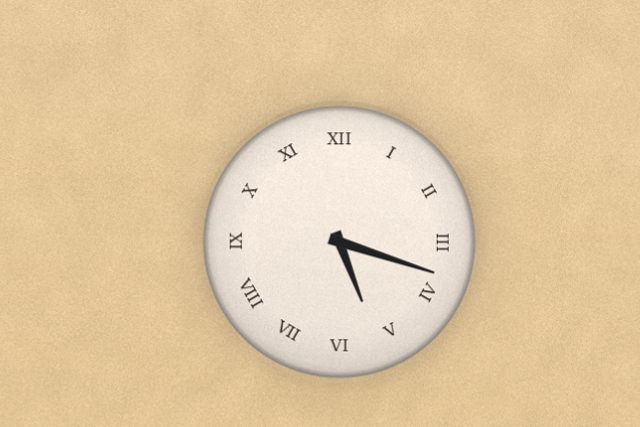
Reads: 5 h 18 min
